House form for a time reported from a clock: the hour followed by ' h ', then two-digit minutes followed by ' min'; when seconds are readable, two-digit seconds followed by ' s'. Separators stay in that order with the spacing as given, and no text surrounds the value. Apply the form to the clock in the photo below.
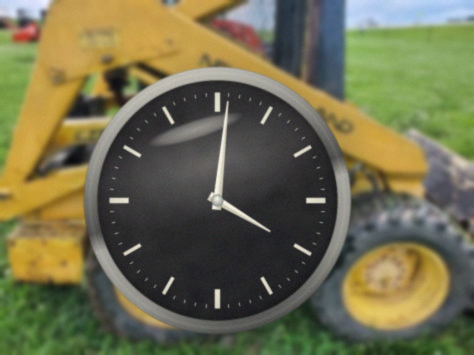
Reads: 4 h 01 min
